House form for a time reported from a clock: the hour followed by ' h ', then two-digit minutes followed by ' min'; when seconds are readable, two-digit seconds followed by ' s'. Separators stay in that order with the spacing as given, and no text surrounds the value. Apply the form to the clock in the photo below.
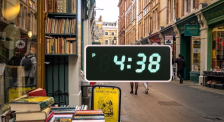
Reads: 4 h 38 min
